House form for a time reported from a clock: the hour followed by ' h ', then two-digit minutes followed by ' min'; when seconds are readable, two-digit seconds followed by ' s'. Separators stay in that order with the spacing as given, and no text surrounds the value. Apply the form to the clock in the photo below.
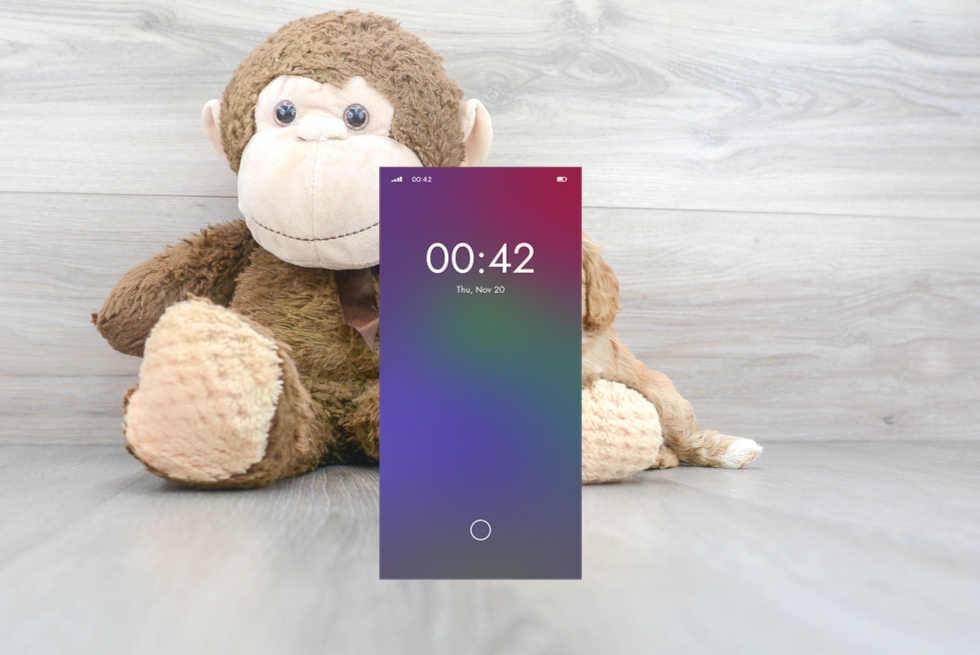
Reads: 0 h 42 min
